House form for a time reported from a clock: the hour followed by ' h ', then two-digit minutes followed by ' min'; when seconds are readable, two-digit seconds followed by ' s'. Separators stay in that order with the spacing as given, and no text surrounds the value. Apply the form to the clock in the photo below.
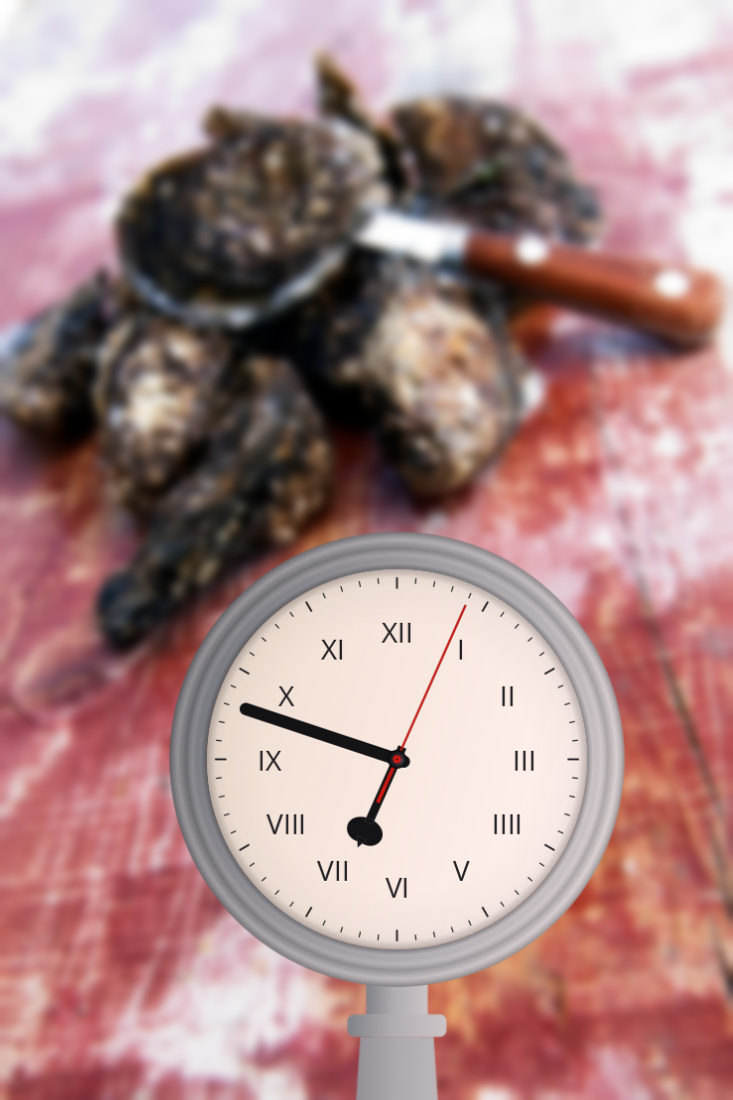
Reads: 6 h 48 min 04 s
